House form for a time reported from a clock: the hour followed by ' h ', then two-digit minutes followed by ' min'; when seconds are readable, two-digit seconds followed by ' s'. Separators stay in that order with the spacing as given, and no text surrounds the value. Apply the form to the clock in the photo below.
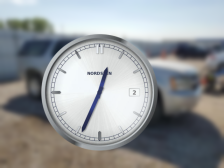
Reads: 12 h 34 min
